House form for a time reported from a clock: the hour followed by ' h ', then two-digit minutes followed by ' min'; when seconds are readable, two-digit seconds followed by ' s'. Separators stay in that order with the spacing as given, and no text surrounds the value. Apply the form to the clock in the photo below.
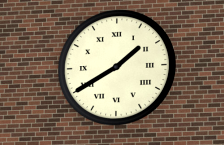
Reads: 1 h 40 min
